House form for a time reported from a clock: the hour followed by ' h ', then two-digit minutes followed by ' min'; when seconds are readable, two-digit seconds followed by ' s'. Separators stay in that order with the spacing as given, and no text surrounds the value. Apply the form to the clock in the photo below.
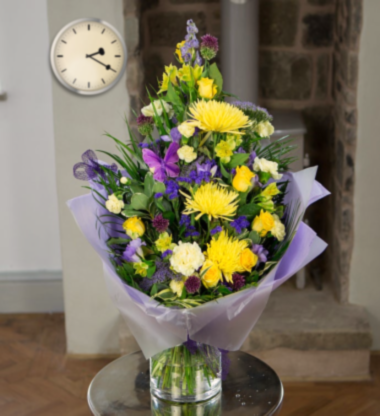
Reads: 2 h 20 min
